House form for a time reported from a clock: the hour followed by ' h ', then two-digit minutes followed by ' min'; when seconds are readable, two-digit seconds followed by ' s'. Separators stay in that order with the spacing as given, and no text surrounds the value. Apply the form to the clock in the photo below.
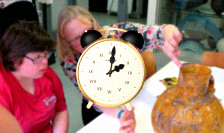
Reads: 2 h 01 min
